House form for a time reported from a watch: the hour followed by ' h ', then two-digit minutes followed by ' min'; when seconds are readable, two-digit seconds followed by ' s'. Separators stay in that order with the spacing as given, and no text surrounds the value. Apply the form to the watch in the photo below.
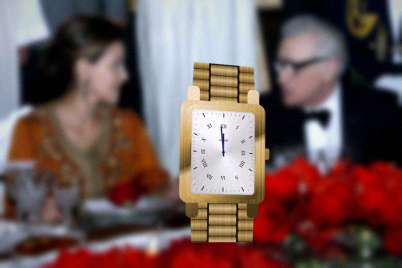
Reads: 11 h 59 min
